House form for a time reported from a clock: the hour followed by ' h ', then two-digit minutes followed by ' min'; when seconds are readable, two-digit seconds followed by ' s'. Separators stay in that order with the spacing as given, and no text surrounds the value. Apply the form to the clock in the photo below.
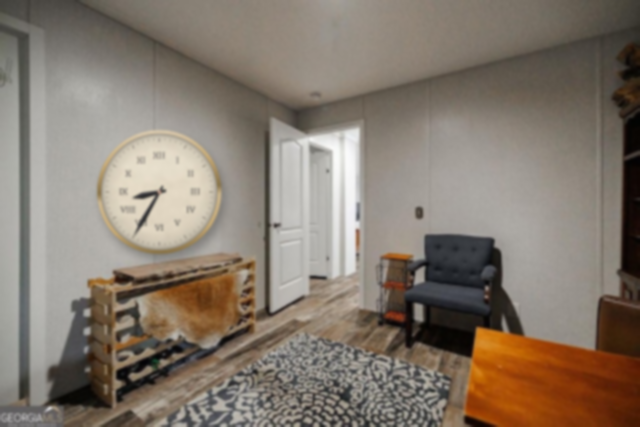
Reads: 8 h 35 min
